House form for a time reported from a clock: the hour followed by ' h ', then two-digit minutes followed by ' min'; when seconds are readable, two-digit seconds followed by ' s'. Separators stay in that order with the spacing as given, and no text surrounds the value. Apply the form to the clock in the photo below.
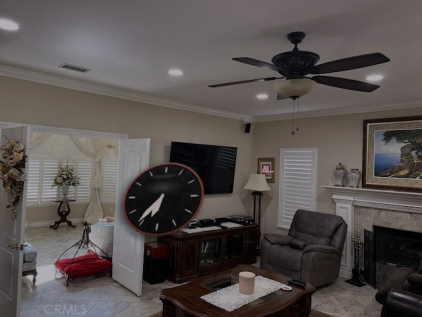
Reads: 6 h 36 min
